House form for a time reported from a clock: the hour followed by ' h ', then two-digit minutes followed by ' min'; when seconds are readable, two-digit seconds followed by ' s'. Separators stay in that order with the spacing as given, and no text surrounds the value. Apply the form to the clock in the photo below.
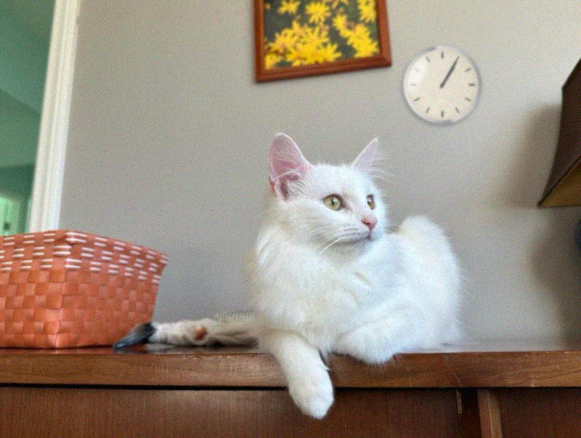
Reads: 1 h 05 min
